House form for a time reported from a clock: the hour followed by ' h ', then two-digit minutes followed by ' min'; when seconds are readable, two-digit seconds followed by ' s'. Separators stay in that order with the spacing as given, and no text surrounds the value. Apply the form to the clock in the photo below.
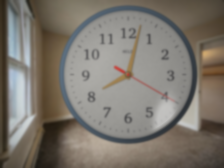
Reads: 8 h 02 min 20 s
